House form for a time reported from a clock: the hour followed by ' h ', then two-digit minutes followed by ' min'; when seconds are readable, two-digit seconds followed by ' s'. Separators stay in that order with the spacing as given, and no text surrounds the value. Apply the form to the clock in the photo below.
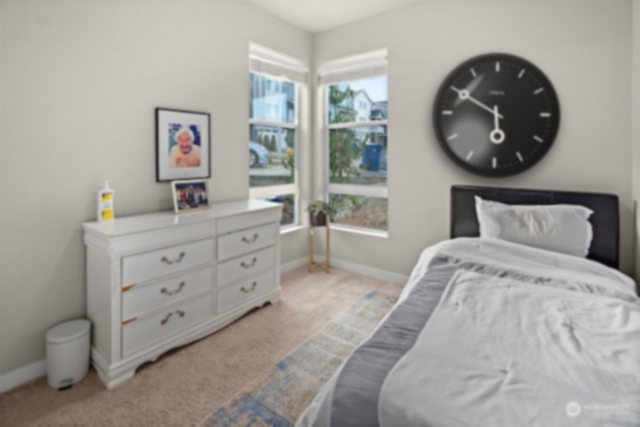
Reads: 5 h 50 min
